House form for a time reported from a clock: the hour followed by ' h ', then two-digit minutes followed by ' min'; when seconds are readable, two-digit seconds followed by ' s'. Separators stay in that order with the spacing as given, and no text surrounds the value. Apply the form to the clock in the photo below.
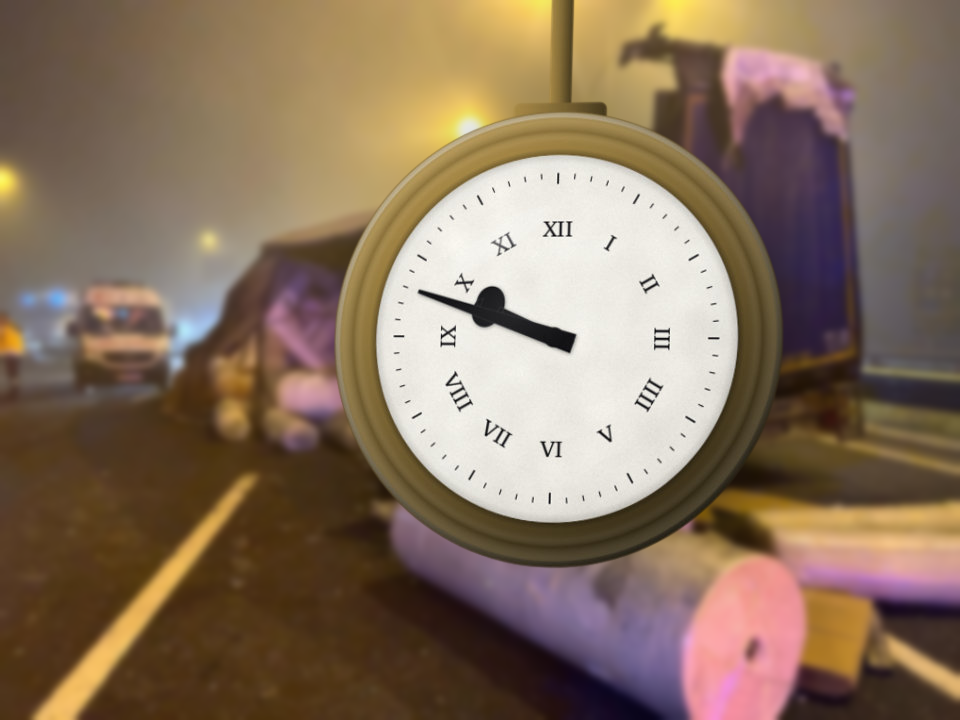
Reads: 9 h 48 min
